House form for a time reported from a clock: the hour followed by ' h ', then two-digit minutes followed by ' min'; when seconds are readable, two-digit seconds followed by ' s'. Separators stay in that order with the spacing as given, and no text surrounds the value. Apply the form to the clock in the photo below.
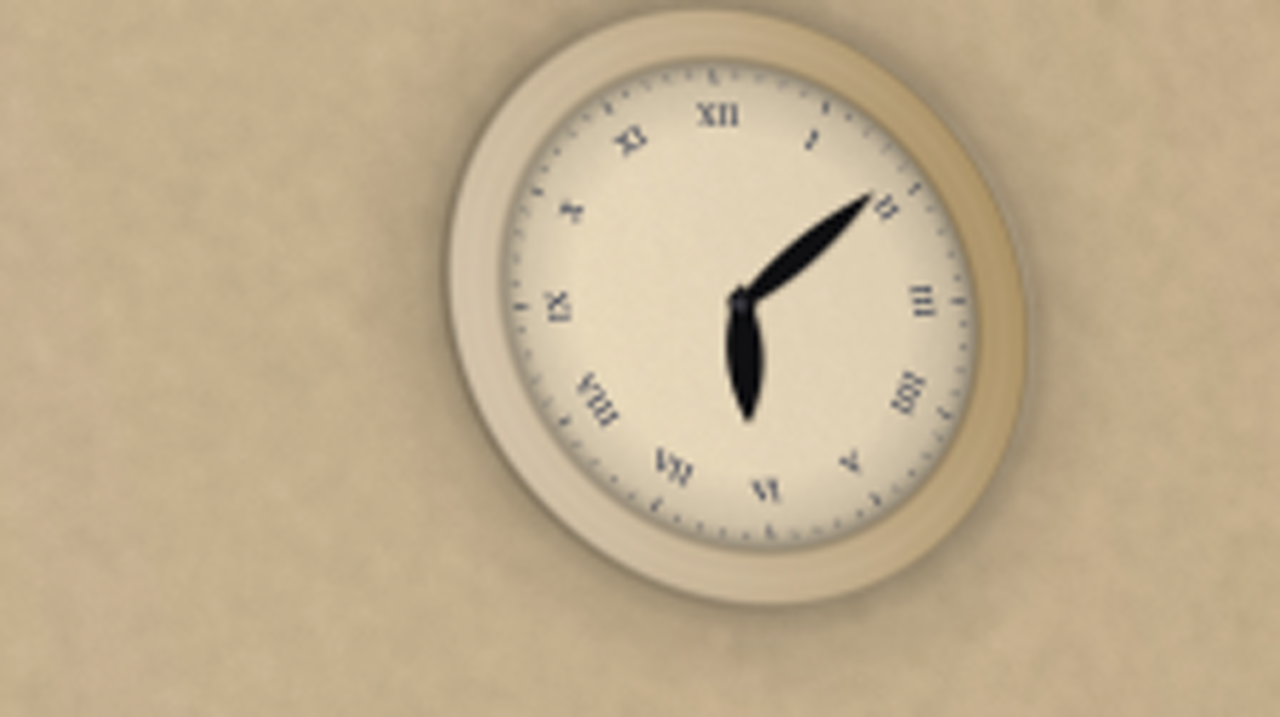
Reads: 6 h 09 min
